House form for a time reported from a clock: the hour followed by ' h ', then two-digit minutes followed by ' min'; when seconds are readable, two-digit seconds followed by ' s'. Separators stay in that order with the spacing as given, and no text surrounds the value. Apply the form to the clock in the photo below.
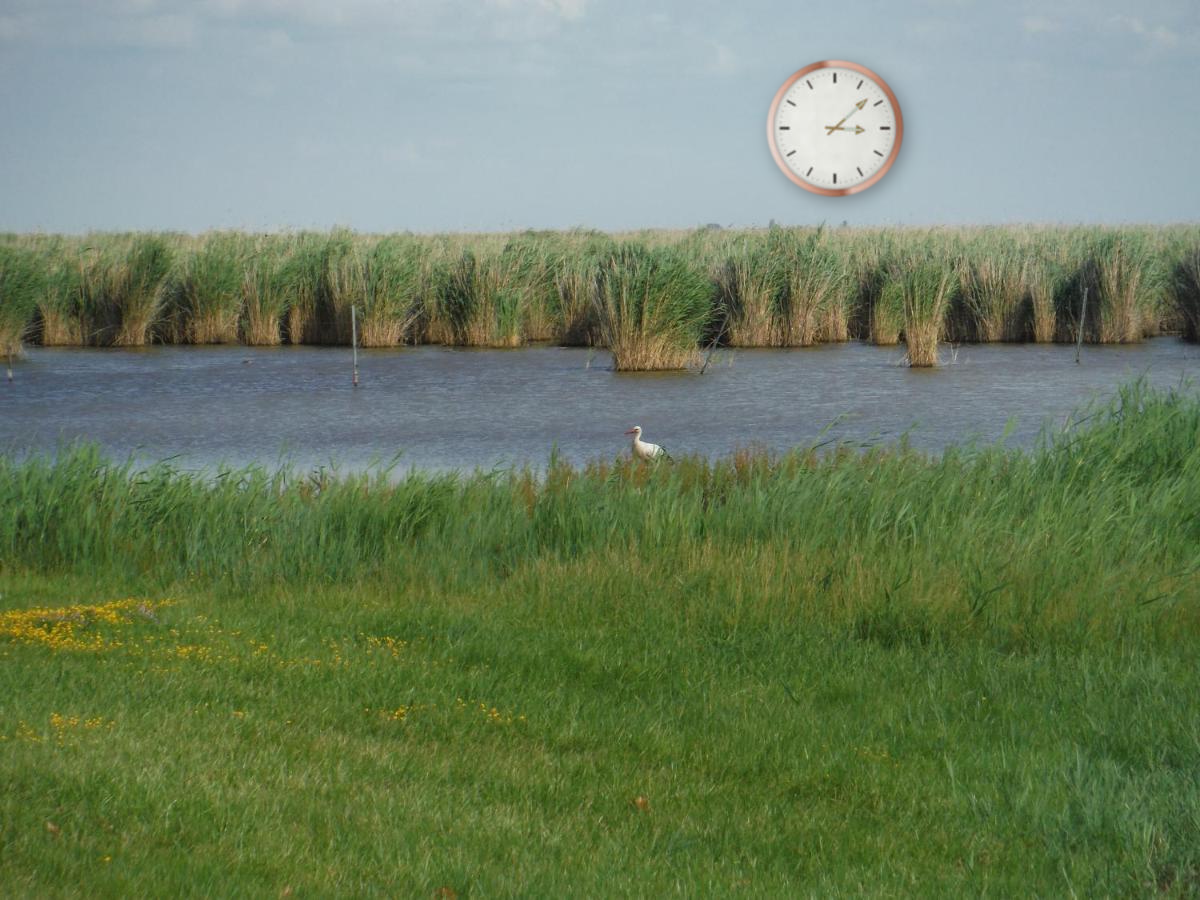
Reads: 3 h 08 min
